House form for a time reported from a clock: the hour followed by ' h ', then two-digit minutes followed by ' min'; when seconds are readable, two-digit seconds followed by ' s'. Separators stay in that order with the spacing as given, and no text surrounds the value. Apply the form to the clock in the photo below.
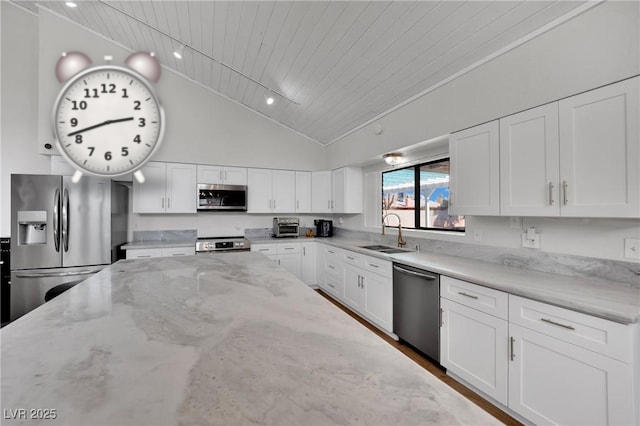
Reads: 2 h 42 min
